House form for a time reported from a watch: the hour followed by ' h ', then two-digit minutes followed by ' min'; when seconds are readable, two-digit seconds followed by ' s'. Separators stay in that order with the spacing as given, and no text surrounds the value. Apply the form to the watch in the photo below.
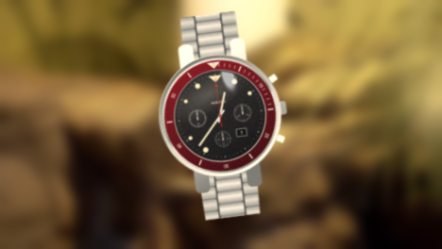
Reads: 12 h 37 min
